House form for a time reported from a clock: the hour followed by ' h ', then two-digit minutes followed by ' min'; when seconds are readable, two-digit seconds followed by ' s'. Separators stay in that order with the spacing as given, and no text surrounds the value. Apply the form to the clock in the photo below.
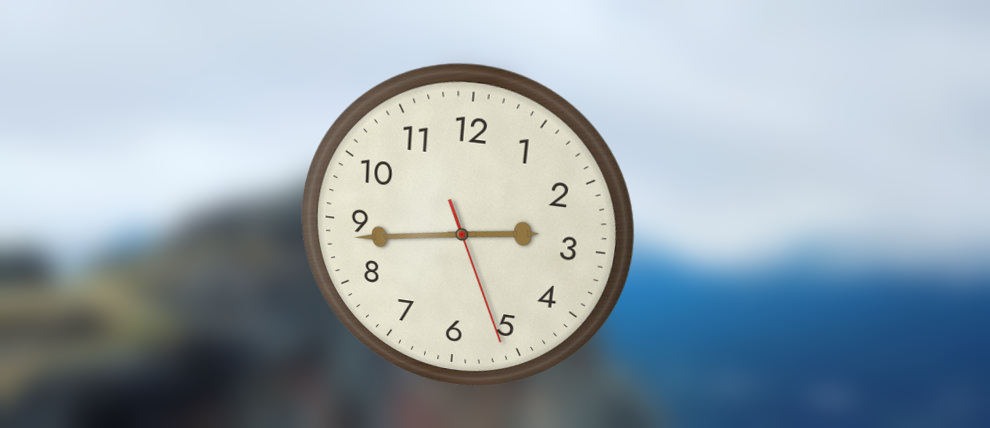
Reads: 2 h 43 min 26 s
